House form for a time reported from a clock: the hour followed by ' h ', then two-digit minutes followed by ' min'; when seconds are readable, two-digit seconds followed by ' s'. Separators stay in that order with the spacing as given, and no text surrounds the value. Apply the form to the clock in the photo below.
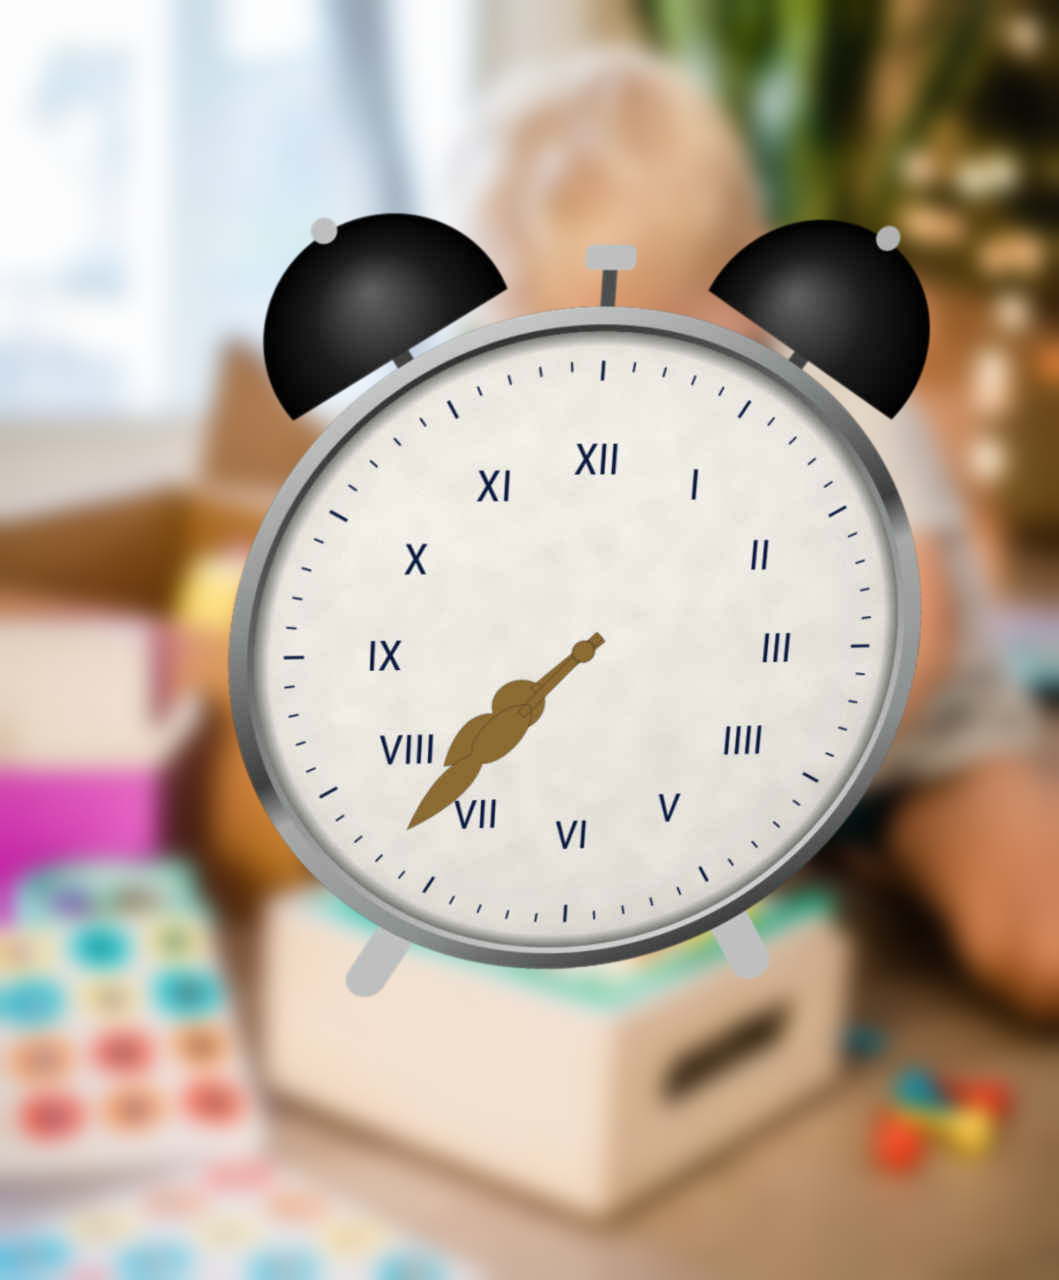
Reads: 7 h 37 min
